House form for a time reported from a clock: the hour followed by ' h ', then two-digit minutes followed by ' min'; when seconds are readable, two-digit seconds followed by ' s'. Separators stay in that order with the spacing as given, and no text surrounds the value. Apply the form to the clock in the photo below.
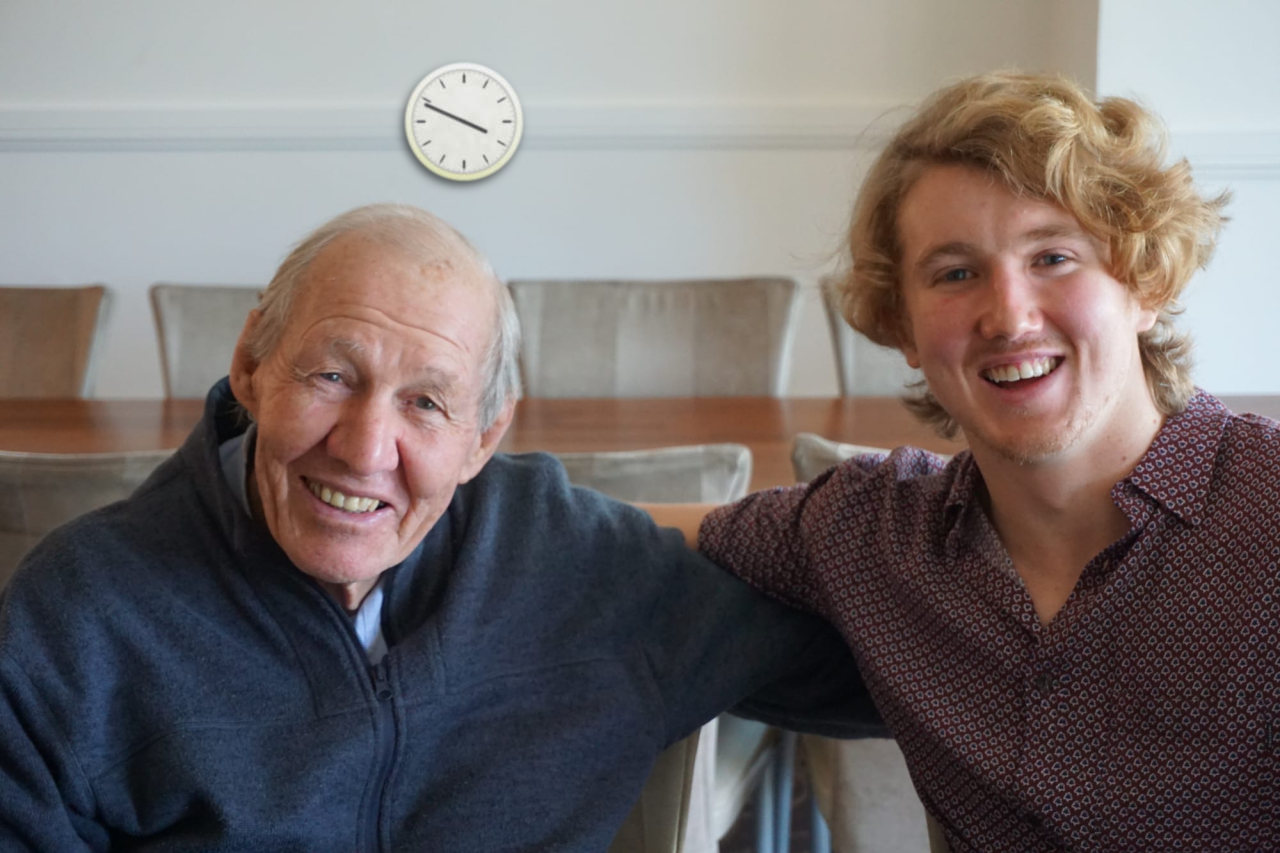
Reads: 3 h 49 min
